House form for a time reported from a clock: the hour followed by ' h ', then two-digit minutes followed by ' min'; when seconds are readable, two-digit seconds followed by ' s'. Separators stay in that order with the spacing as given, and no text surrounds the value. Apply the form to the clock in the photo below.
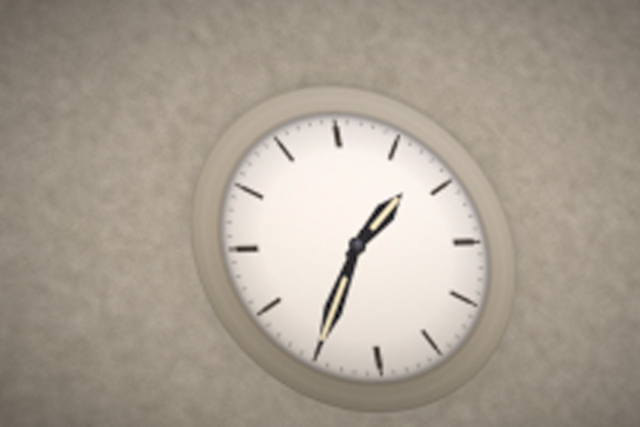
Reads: 1 h 35 min
